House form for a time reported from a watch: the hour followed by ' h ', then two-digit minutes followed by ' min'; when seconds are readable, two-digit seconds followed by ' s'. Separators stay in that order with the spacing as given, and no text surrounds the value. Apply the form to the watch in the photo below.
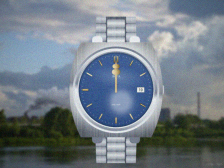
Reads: 12 h 00 min
